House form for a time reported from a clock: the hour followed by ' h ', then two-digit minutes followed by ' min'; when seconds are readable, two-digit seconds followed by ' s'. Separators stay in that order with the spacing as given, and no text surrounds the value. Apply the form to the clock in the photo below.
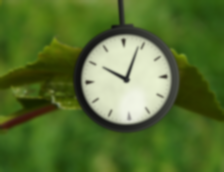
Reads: 10 h 04 min
